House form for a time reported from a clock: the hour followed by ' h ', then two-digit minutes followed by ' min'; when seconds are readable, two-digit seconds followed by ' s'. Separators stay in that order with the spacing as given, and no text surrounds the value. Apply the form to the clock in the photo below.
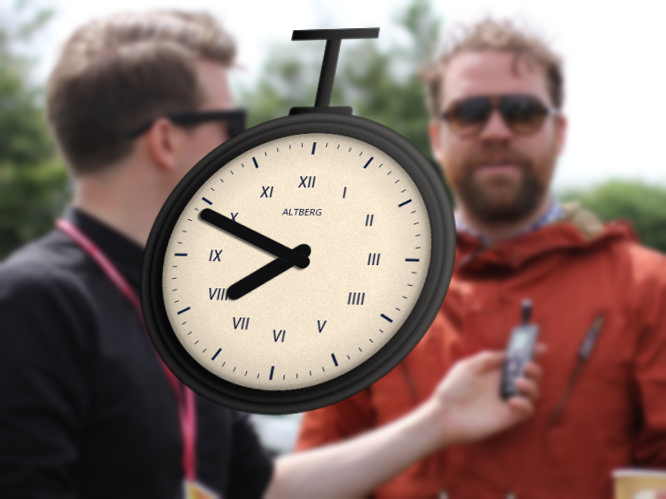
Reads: 7 h 49 min
